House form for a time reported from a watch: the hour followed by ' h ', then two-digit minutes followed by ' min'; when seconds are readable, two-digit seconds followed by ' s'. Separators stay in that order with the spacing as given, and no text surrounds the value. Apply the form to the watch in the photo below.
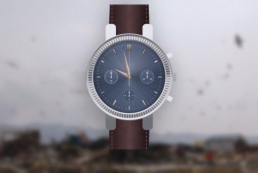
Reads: 9 h 58 min
